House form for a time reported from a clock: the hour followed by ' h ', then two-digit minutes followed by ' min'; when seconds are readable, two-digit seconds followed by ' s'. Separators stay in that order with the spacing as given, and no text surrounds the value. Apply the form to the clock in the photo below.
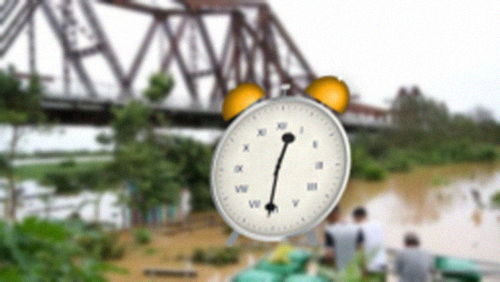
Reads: 12 h 31 min
